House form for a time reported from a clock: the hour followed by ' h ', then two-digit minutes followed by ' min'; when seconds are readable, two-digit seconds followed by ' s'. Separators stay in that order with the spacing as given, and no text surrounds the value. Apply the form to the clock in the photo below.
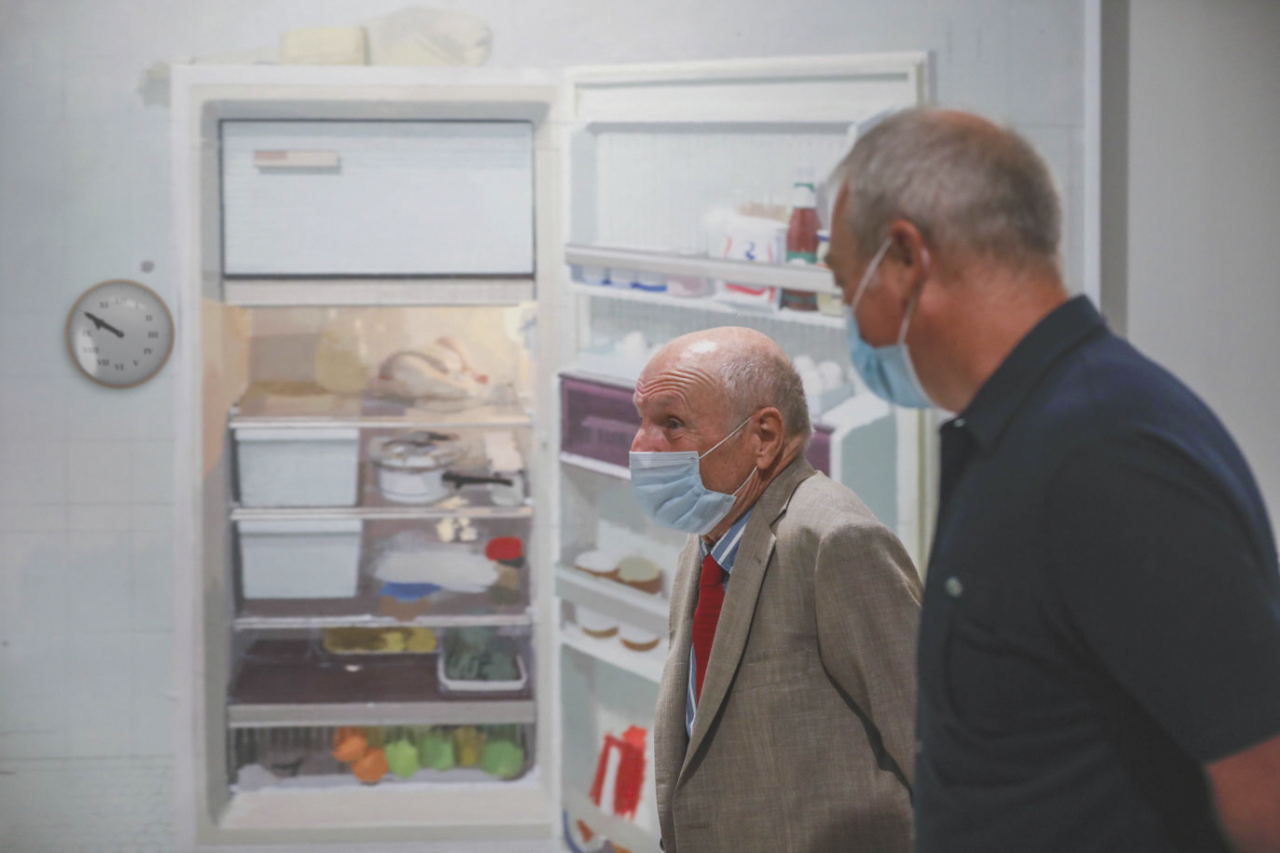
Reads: 9 h 50 min
